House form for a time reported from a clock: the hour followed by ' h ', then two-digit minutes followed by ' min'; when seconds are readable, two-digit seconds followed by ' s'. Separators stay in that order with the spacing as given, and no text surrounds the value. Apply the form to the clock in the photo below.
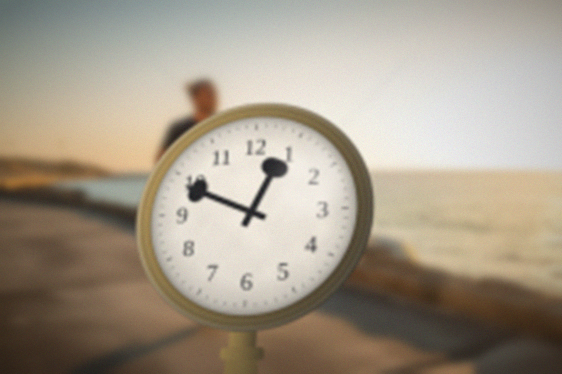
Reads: 12 h 49 min
